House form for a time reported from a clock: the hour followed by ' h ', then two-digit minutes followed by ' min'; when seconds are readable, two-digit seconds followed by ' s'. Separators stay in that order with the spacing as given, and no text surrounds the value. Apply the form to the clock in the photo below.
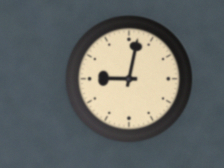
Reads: 9 h 02 min
